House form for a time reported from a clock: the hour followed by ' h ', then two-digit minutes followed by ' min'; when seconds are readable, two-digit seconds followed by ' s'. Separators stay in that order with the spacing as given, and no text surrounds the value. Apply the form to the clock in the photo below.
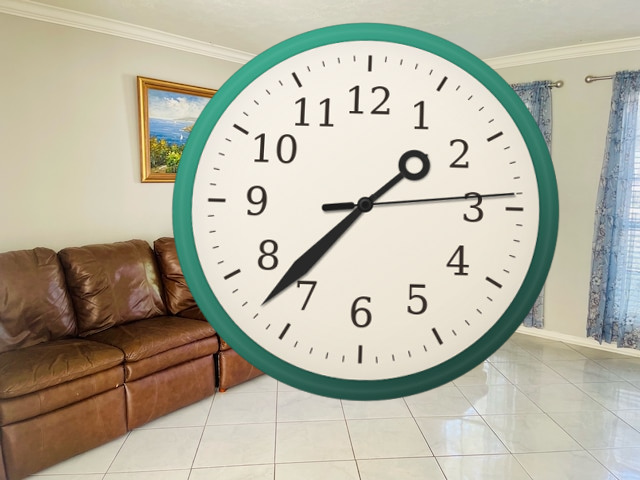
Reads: 1 h 37 min 14 s
